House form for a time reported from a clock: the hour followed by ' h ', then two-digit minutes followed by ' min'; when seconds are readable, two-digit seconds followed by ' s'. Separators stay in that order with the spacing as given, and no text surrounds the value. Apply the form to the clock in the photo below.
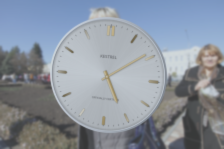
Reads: 5 h 09 min
